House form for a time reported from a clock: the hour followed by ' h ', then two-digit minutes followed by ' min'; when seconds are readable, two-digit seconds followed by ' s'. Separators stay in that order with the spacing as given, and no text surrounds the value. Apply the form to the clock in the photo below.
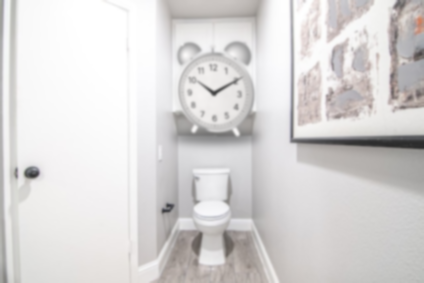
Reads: 10 h 10 min
